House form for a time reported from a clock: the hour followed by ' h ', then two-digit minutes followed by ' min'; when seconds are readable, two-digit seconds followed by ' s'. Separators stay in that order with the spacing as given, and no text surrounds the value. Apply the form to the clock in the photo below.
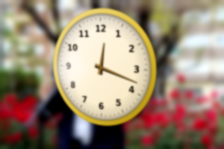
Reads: 12 h 18 min
